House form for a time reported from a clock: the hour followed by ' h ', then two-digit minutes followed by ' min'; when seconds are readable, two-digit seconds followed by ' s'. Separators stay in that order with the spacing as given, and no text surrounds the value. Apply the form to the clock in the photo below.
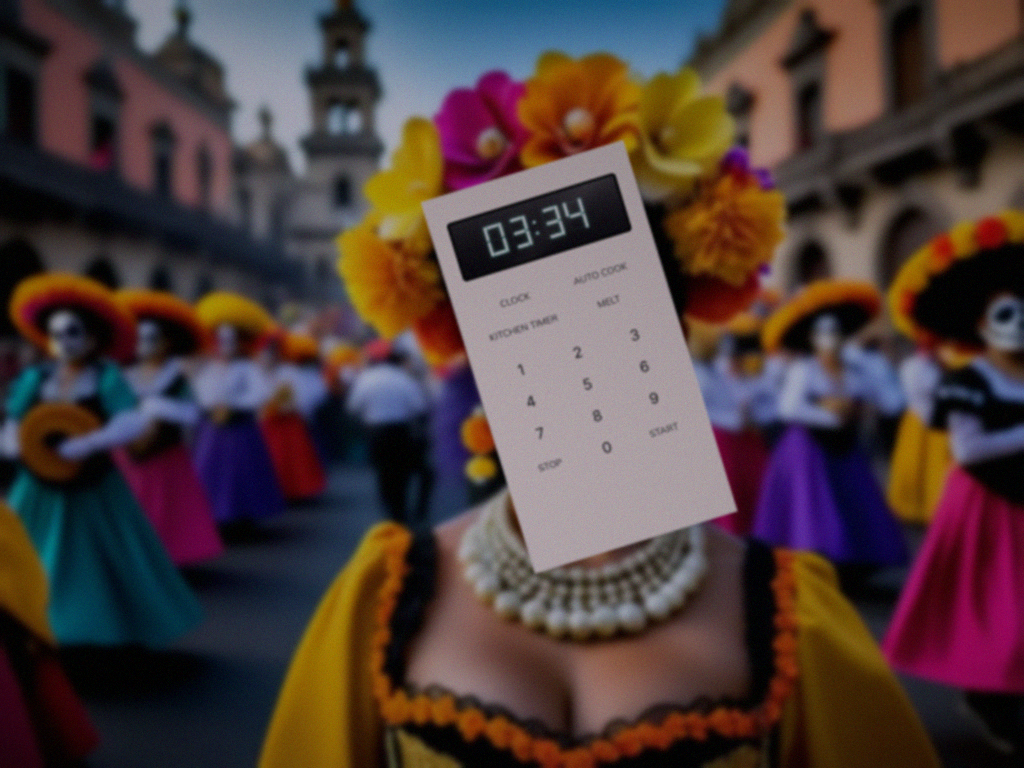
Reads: 3 h 34 min
